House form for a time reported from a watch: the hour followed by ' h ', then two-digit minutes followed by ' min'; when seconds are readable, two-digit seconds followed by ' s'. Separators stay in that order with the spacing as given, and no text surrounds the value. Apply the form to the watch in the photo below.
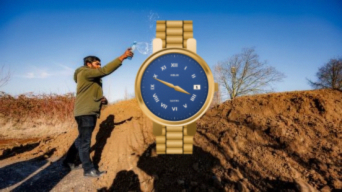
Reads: 3 h 49 min
